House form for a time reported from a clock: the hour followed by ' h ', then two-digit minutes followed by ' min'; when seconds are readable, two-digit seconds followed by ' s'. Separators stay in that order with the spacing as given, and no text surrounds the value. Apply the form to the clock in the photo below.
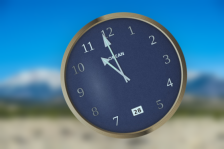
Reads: 10 h 59 min
